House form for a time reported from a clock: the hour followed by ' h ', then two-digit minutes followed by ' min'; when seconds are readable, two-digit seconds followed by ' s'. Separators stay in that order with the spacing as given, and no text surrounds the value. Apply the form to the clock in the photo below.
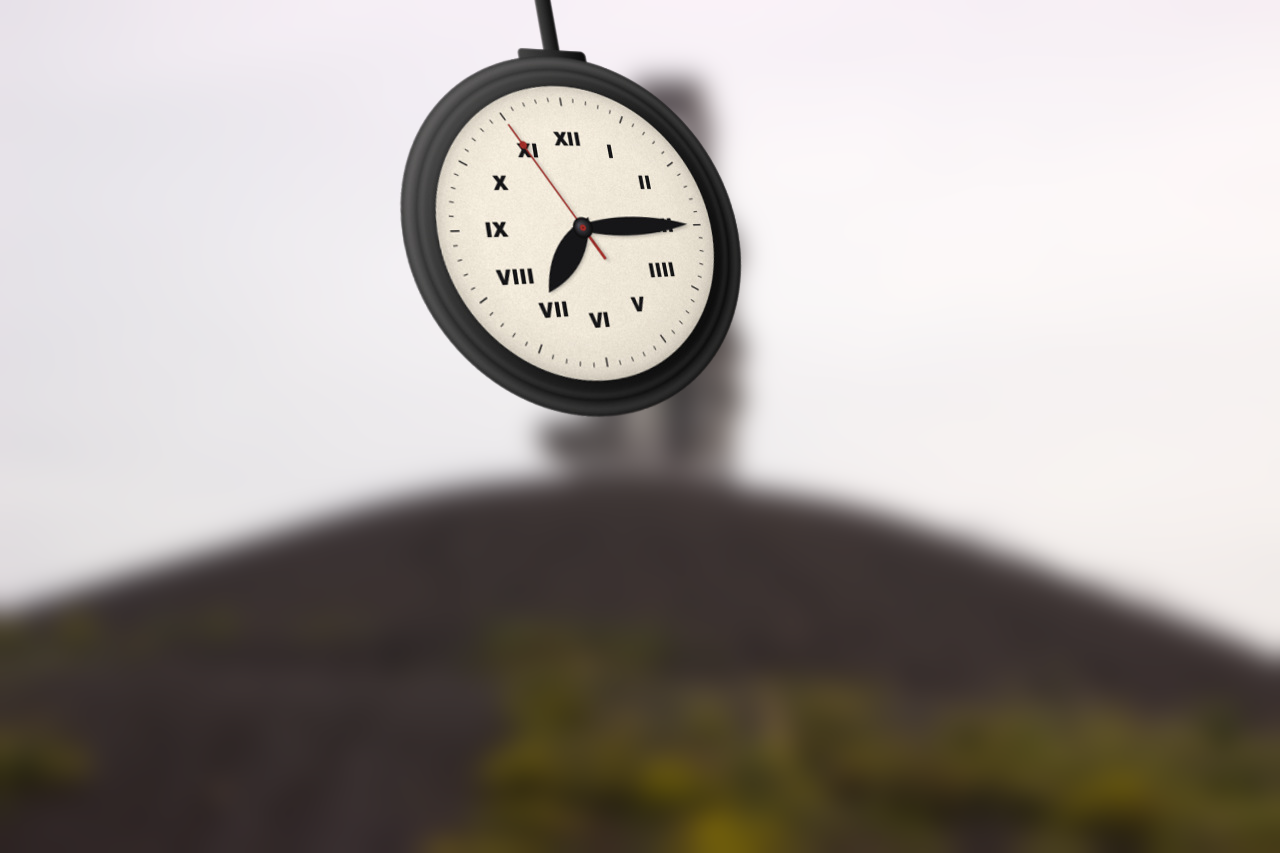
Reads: 7 h 14 min 55 s
